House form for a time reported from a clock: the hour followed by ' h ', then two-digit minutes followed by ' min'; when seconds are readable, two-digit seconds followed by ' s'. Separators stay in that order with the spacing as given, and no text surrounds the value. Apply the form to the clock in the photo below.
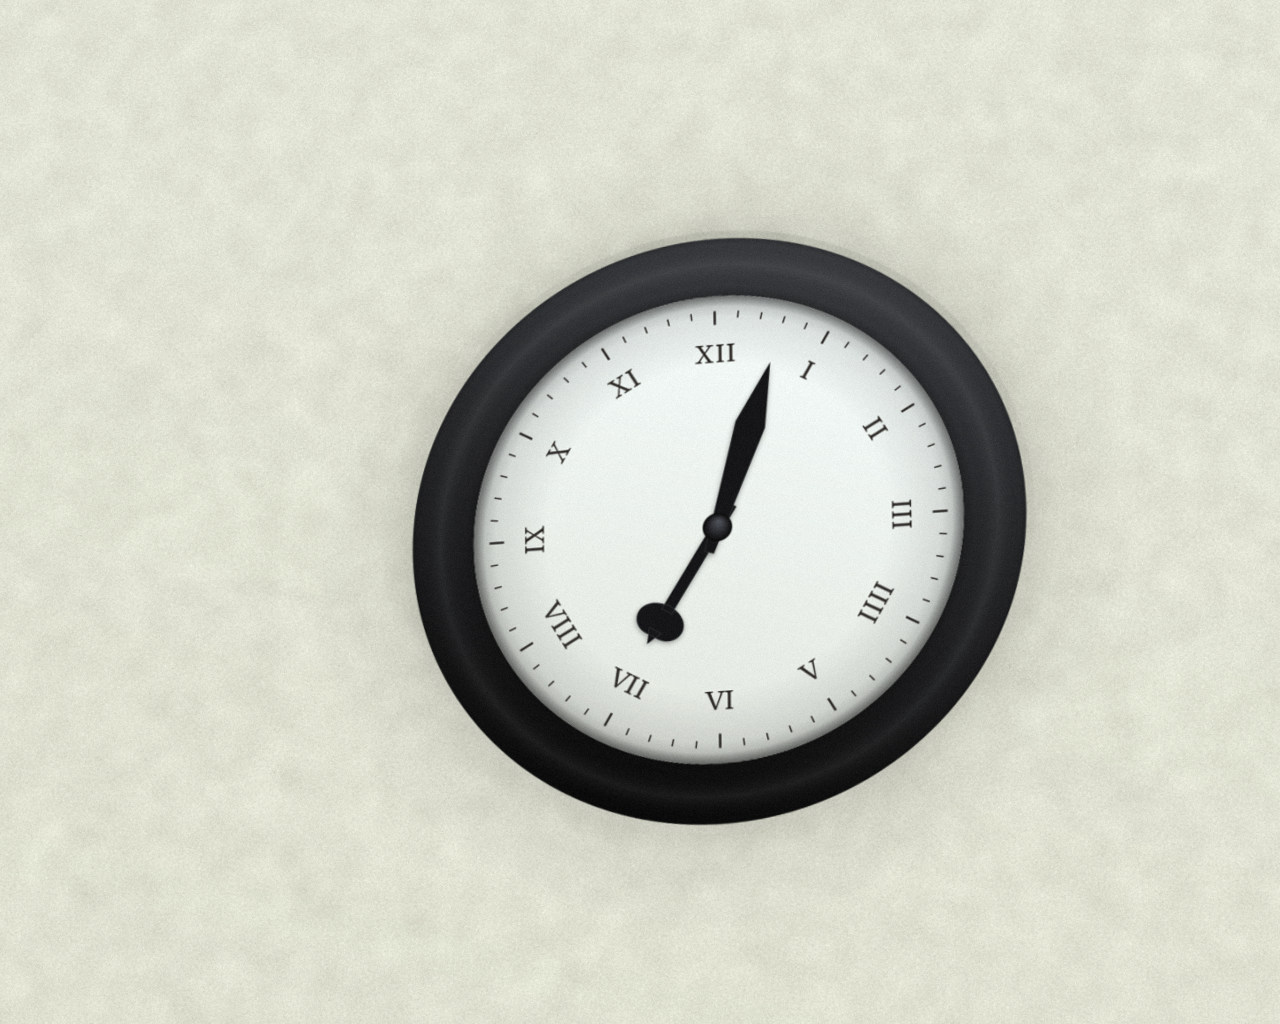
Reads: 7 h 03 min
